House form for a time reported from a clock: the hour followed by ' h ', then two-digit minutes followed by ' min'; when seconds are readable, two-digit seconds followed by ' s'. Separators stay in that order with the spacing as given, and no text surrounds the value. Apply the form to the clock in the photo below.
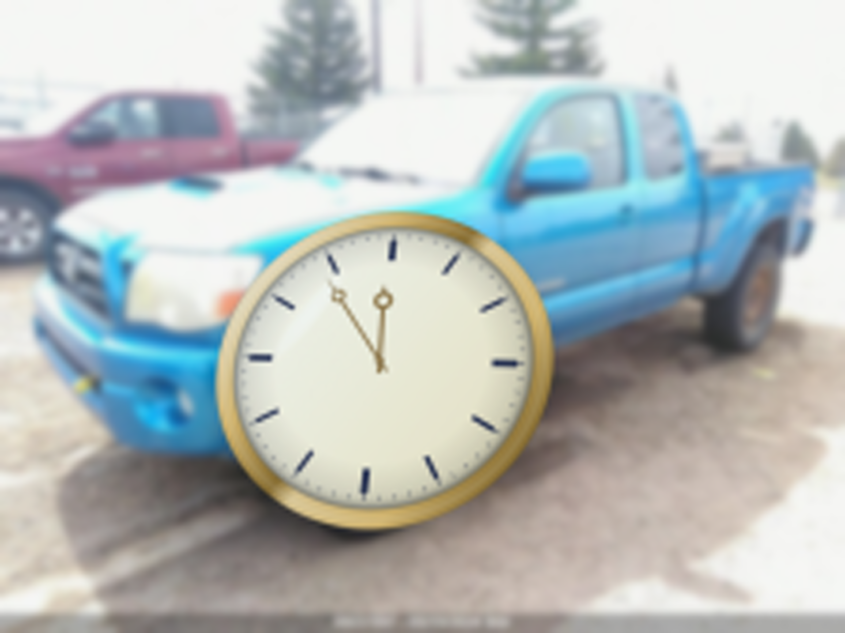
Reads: 11 h 54 min
